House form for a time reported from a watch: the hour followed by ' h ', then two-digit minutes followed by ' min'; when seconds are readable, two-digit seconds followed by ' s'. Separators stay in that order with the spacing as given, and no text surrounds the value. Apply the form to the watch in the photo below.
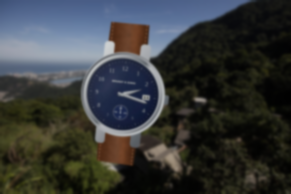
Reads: 2 h 17 min
